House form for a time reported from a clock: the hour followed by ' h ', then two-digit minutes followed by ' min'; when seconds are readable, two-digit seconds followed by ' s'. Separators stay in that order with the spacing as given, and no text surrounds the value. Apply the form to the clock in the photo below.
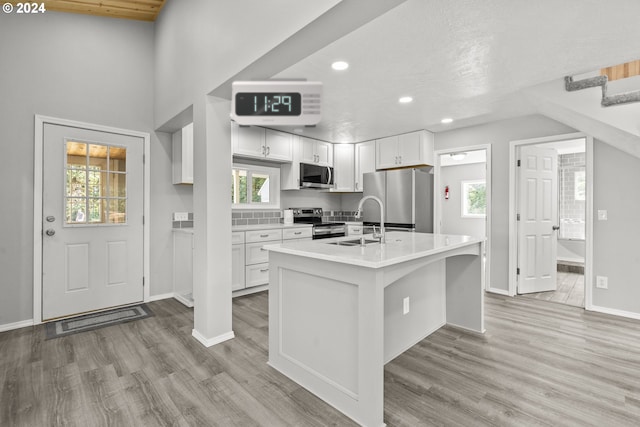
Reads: 11 h 29 min
